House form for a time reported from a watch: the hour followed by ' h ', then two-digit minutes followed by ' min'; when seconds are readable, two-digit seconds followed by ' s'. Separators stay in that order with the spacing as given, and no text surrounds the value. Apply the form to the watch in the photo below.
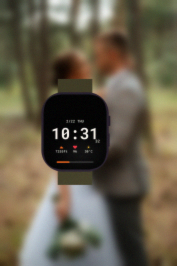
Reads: 10 h 31 min
